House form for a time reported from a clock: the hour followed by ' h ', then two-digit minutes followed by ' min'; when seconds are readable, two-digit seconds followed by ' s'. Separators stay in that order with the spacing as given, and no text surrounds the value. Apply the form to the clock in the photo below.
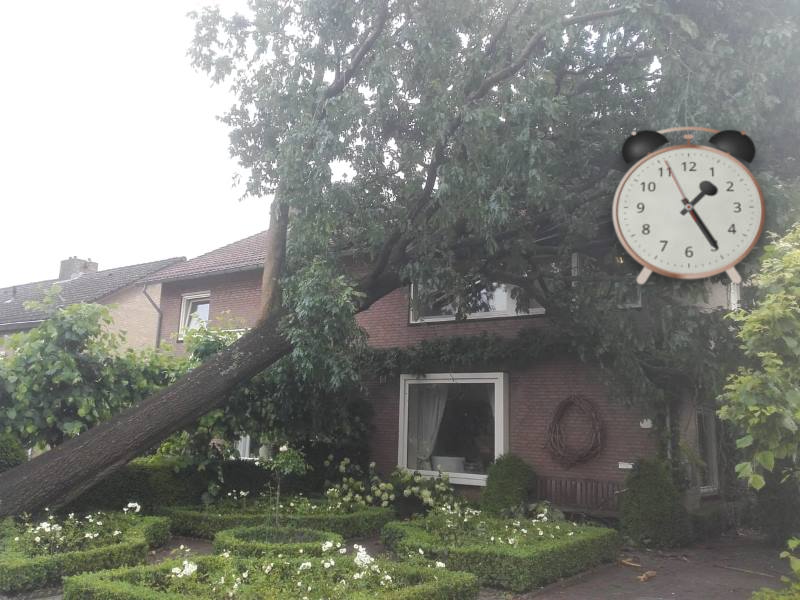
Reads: 1 h 24 min 56 s
